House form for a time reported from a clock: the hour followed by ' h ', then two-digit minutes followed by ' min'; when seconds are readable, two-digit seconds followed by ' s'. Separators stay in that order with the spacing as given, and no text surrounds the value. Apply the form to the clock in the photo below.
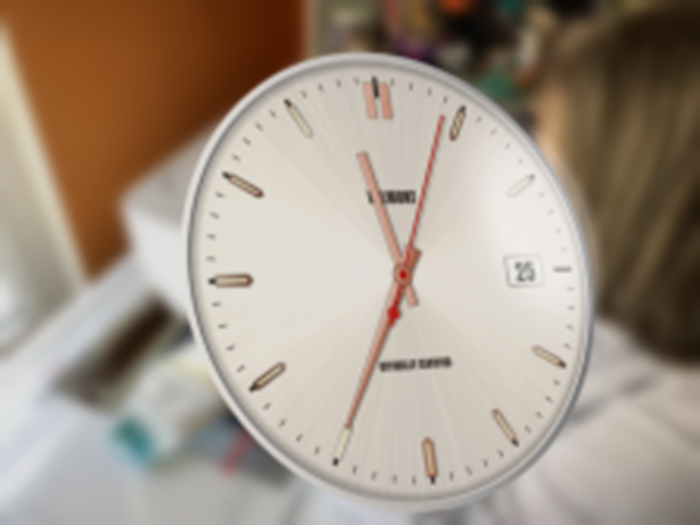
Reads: 11 h 35 min 04 s
